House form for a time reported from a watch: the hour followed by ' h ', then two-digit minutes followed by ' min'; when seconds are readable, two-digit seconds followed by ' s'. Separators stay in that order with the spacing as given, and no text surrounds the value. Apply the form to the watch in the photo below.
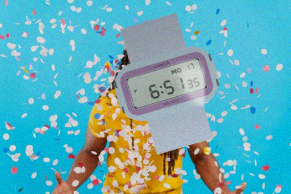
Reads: 6 h 51 min 35 s
